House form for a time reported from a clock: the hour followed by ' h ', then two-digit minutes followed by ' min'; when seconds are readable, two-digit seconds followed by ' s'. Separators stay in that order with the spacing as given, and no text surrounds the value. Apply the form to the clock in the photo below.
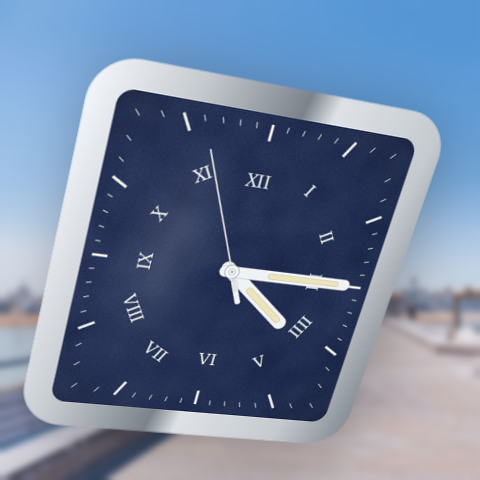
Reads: 4 h 14 min 56 s
